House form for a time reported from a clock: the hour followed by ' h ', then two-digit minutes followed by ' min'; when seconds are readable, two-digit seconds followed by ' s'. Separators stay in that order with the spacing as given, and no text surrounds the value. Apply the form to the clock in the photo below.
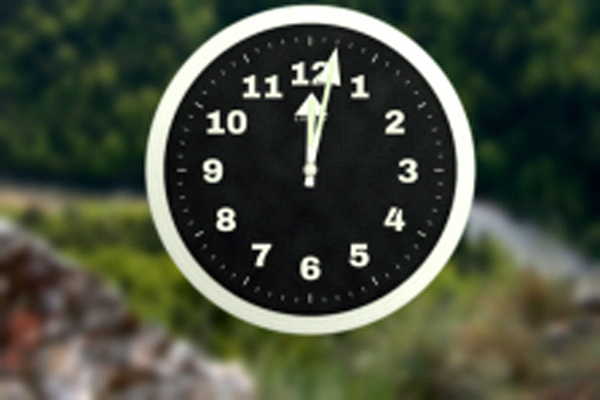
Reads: 12 h 02 min
